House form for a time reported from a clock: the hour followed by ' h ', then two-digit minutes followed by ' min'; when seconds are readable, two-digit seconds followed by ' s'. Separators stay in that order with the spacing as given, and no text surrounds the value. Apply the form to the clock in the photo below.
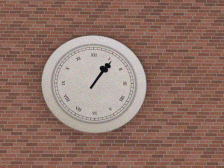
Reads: 1 h 06 min
